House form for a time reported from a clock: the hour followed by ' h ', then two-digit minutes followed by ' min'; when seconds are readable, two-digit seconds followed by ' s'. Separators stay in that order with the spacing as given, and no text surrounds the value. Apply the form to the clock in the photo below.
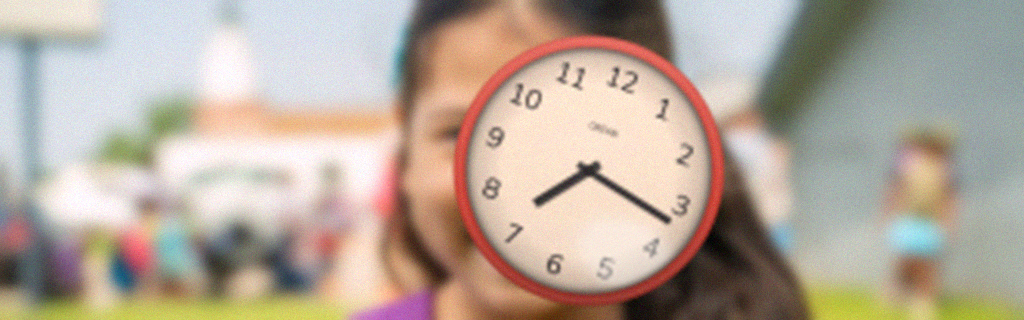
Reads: 7 h 17 min
